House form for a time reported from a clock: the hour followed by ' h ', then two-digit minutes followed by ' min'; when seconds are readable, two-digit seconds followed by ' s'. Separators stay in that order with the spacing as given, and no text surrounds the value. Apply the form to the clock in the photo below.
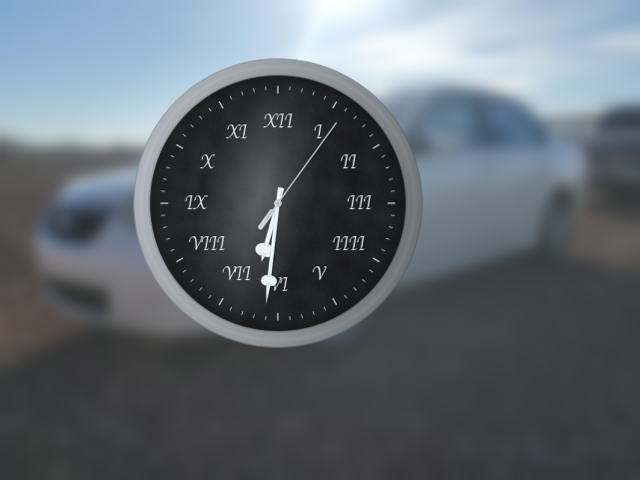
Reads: 6 h 31 min 06 s
